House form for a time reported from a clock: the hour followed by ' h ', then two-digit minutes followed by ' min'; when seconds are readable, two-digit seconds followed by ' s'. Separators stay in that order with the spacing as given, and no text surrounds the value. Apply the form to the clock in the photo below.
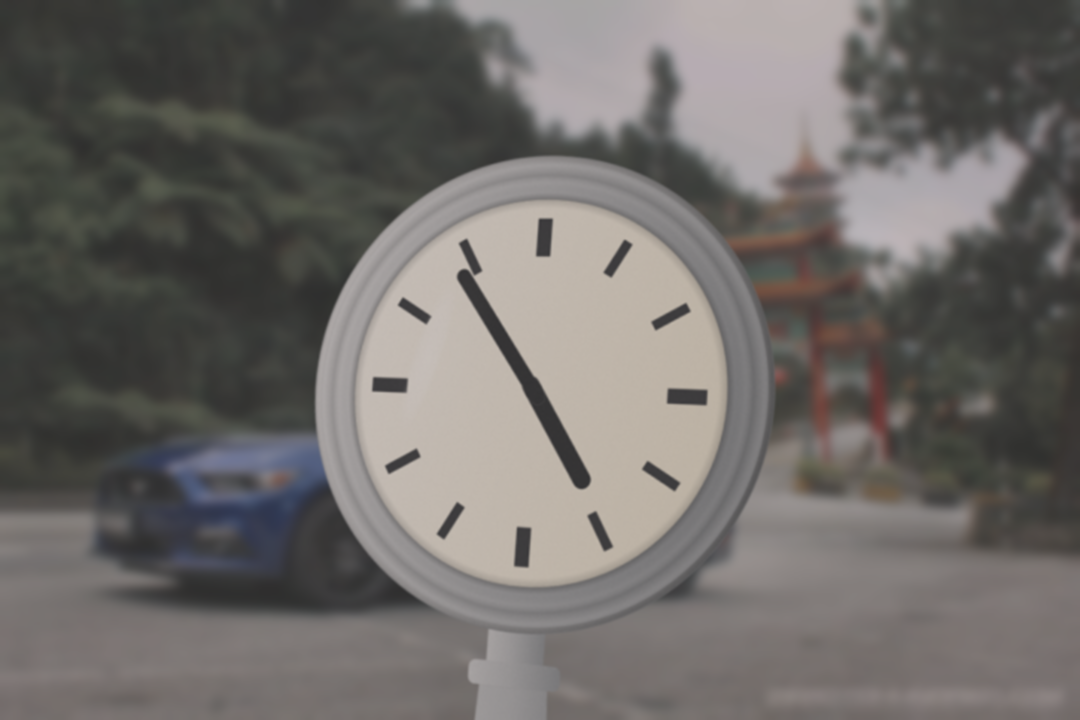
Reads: 4 h 54 min
